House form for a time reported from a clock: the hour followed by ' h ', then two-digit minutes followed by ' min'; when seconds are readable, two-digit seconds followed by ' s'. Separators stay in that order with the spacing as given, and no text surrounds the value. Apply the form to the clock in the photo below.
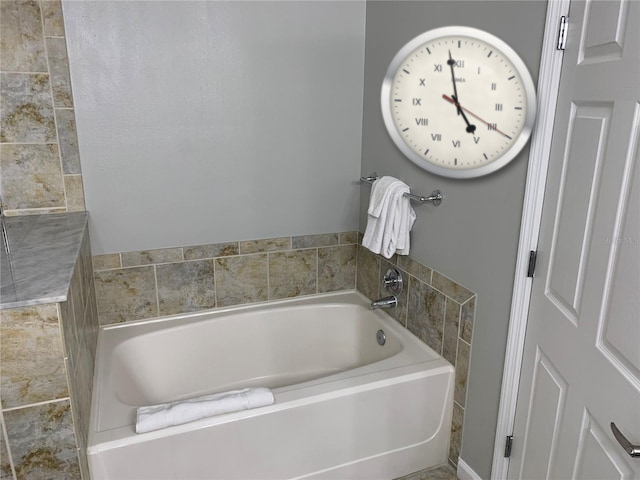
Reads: 4 h 58 min 20 s
